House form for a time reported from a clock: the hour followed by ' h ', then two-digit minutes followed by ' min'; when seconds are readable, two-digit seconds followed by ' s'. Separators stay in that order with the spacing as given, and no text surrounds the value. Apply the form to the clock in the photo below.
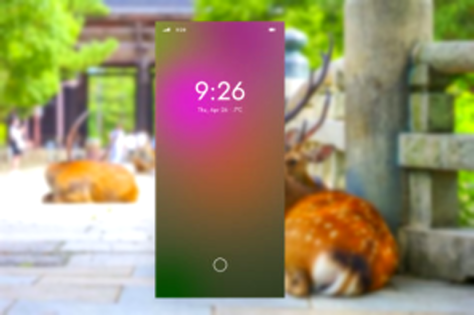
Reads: 9 h 26 min
